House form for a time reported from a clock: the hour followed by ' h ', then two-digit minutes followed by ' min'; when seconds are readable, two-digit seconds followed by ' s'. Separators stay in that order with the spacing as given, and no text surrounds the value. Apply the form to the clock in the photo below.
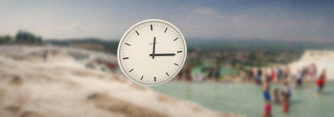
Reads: 12 h 16 min
